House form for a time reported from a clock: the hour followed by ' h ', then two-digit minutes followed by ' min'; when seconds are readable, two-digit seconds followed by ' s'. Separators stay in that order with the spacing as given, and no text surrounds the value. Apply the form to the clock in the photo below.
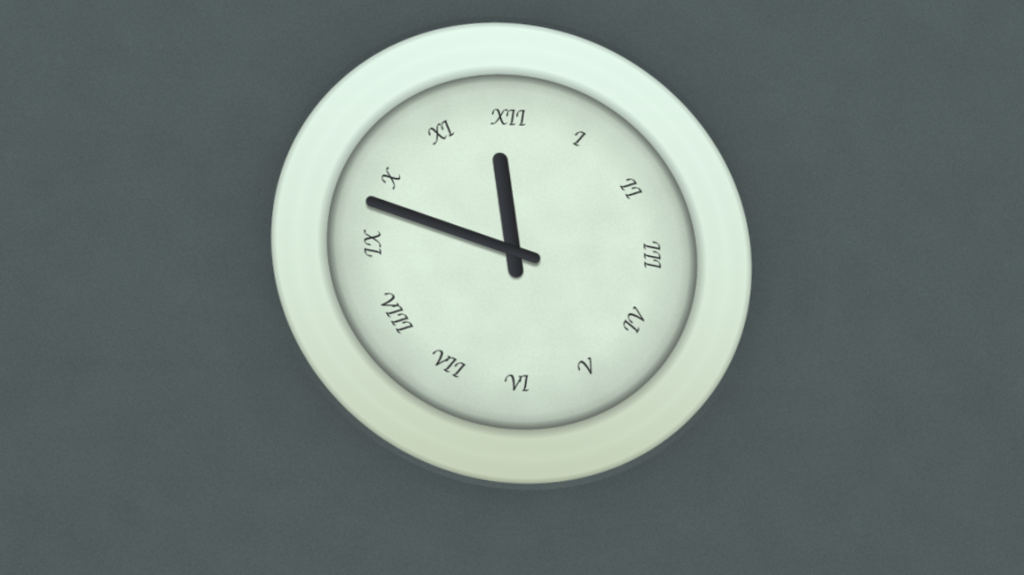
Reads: 11 h 48 min
